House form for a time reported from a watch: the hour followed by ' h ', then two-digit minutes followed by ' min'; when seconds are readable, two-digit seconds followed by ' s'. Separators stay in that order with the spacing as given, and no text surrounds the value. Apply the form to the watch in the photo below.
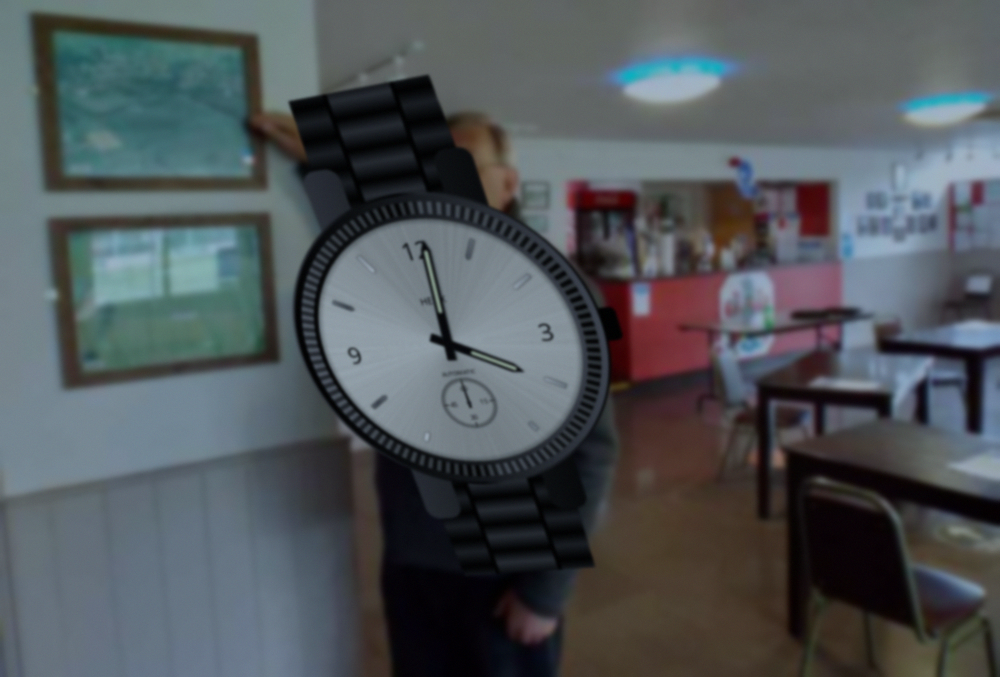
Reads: 4 h 01 min
